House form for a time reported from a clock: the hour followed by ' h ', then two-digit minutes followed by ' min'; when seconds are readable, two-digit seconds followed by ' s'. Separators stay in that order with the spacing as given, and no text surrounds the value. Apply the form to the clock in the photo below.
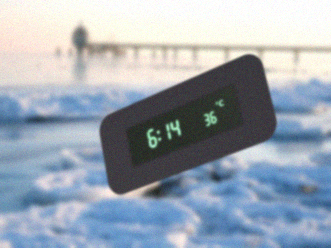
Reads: 6 h 14 min
